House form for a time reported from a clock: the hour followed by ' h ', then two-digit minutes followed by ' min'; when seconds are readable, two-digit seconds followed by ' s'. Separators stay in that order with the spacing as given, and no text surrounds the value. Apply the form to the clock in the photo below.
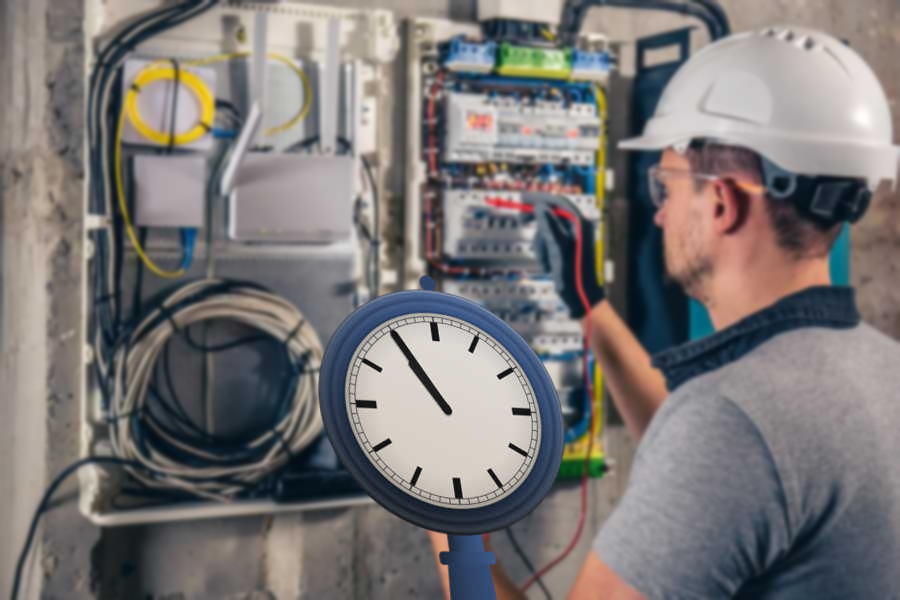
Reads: 10 h 55 min
